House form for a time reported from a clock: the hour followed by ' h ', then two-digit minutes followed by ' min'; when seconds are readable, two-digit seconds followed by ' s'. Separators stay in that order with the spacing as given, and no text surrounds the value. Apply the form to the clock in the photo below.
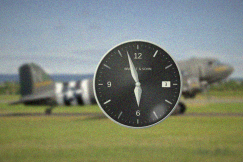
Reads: 5 h 57 min
